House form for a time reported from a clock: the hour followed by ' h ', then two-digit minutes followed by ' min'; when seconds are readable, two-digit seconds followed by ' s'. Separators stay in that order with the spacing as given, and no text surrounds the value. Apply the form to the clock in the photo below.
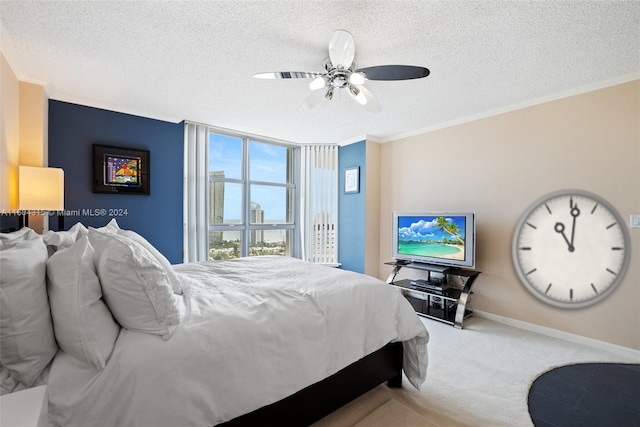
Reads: 11 h 01 min
